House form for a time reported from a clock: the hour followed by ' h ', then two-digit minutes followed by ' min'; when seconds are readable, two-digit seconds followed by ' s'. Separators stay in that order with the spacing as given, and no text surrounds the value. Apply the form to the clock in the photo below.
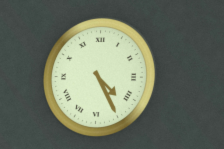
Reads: 4 h 25 min
